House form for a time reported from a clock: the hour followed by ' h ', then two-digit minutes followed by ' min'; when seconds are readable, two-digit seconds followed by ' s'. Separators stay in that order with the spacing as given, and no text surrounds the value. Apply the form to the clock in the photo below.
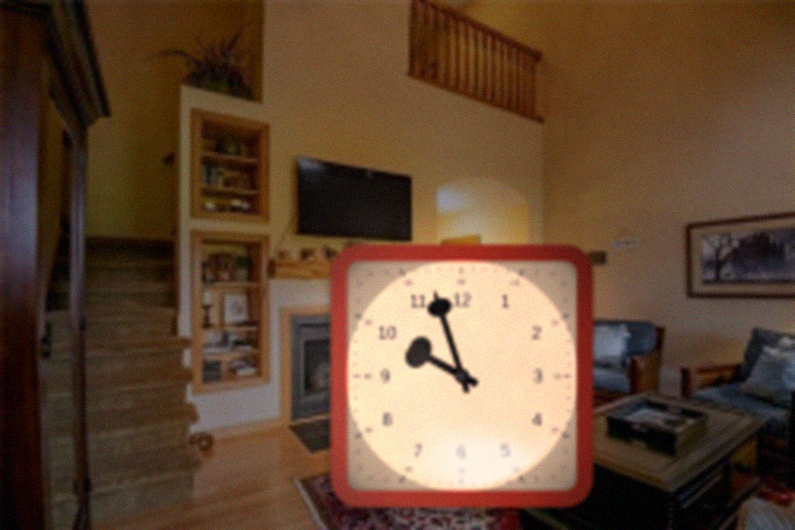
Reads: 9 h 57 min
